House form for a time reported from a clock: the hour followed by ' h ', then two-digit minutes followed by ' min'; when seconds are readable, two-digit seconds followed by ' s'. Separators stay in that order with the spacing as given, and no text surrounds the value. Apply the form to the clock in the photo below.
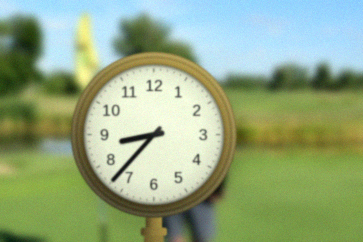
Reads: 8 h 37 min
